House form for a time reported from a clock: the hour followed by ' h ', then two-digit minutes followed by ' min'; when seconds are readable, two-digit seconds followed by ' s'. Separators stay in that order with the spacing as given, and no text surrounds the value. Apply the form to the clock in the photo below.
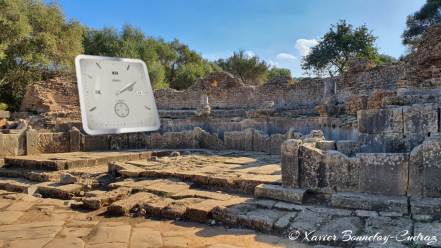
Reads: 2 h 10 min
